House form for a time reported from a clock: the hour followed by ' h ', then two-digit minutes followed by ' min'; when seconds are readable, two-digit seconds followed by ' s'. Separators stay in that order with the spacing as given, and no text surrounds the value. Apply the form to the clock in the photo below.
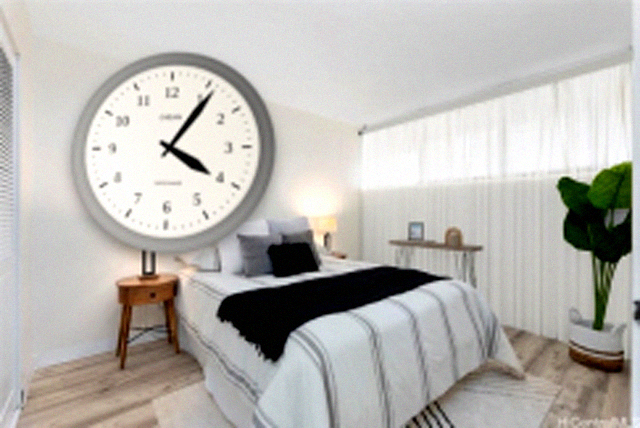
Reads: 4 h 06 min
